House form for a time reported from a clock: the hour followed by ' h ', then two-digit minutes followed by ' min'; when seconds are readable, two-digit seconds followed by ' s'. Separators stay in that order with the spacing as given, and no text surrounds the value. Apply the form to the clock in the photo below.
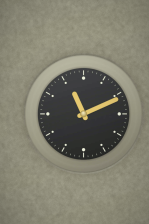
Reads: 11 h 11 min
